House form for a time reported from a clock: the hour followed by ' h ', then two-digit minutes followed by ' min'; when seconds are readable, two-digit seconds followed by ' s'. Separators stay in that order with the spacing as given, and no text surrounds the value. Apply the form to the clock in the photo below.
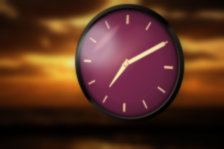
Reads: 7 h 10 min
